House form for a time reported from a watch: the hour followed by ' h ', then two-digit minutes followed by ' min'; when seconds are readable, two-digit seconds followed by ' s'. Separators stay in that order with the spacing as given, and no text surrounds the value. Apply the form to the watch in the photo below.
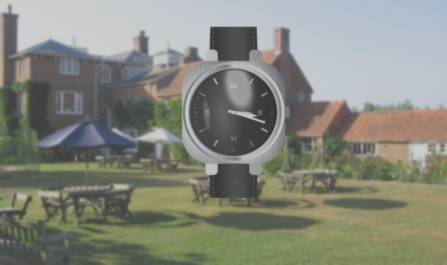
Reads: 3 h 18 min
